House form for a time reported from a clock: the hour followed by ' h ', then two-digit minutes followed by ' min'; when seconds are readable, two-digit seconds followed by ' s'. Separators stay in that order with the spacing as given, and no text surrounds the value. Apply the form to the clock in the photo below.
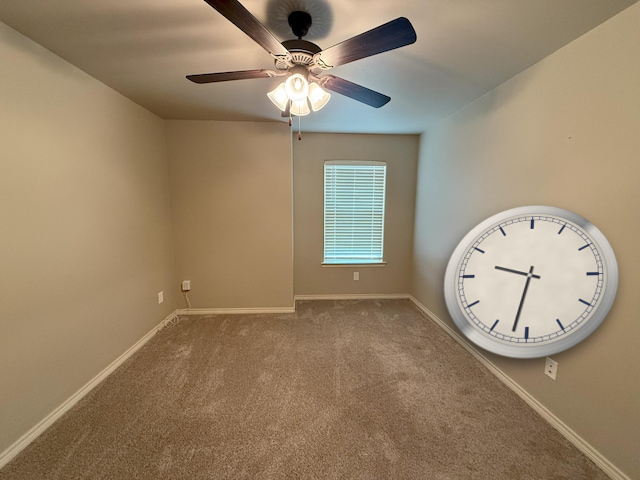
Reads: 9 h 32 min
